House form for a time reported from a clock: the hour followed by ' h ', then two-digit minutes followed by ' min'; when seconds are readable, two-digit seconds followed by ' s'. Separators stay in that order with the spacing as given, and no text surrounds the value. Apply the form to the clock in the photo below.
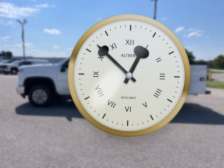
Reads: 12 h 52 min
